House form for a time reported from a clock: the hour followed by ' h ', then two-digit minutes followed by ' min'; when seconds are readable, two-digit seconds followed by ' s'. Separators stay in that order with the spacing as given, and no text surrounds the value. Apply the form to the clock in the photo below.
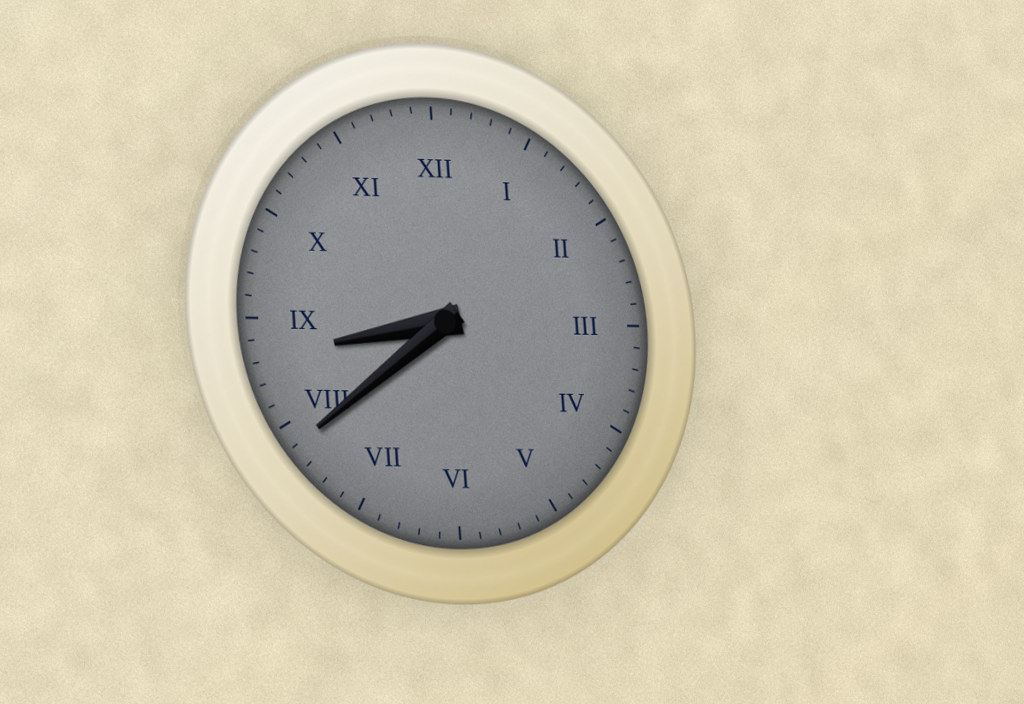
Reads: 8 h 39 min
